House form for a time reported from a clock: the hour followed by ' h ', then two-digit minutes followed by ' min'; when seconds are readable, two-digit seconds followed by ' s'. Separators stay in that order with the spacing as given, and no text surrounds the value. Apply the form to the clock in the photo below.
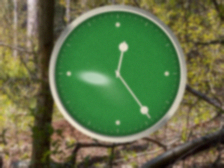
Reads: 12 h 24 min
